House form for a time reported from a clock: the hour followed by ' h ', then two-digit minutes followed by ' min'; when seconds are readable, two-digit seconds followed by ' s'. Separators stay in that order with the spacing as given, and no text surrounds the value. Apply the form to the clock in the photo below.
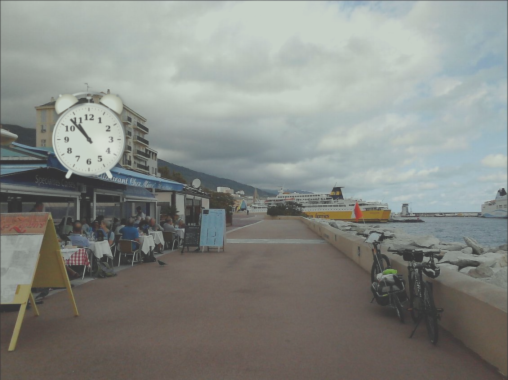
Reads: 10 h 53 min
